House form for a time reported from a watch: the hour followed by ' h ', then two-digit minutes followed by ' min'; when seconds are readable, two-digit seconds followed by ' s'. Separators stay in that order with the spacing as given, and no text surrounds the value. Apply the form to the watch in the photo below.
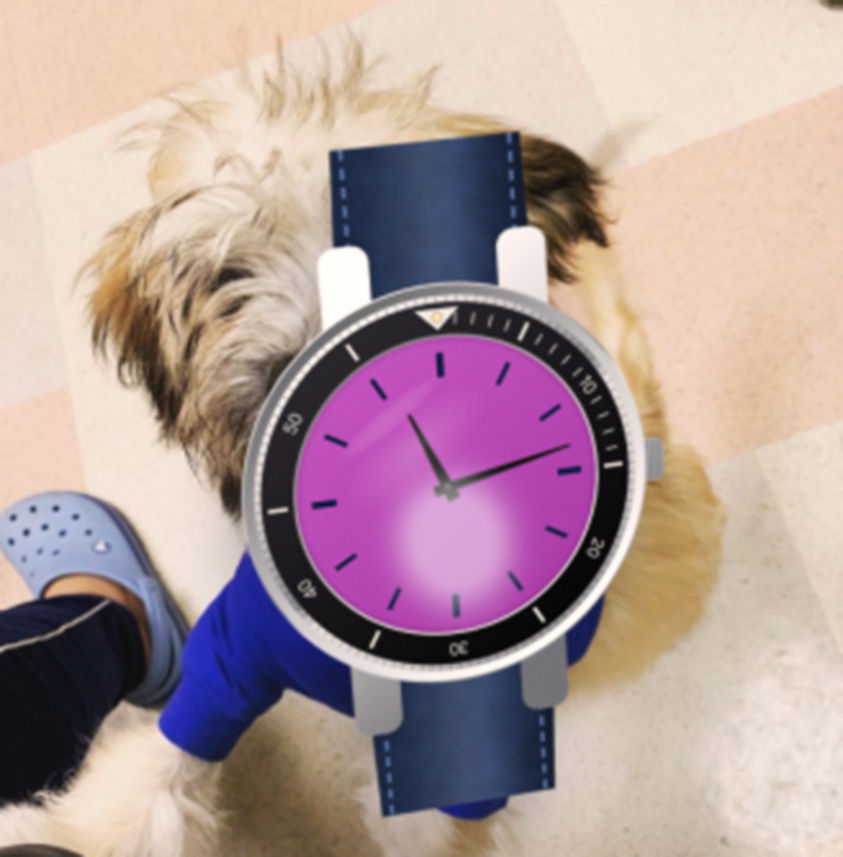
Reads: 11 h 13 min
